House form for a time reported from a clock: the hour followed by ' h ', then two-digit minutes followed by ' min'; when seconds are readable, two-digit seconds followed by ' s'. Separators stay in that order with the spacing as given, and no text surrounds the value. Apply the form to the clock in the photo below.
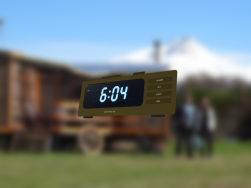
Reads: 6 h 04 min
